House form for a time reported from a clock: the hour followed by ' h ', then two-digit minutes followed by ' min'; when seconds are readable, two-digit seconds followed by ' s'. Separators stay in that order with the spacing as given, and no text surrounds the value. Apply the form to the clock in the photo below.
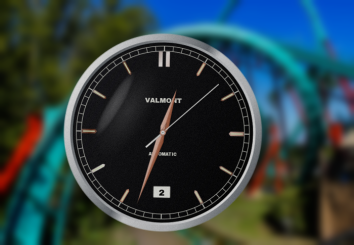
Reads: 12 h 33 min 08 s
